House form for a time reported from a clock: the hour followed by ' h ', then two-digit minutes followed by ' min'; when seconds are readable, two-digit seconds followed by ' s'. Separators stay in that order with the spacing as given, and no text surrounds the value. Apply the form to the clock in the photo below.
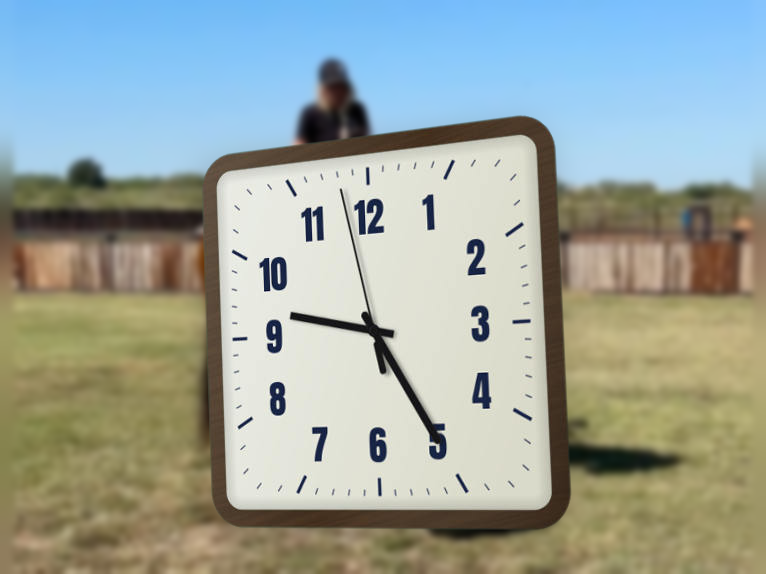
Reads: 9 h 24 min 58 s
